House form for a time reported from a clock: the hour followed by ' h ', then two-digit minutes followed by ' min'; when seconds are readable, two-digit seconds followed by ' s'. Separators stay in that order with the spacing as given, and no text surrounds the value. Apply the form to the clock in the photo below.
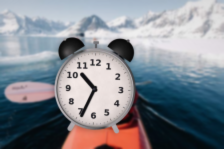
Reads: 10 h 34 min
